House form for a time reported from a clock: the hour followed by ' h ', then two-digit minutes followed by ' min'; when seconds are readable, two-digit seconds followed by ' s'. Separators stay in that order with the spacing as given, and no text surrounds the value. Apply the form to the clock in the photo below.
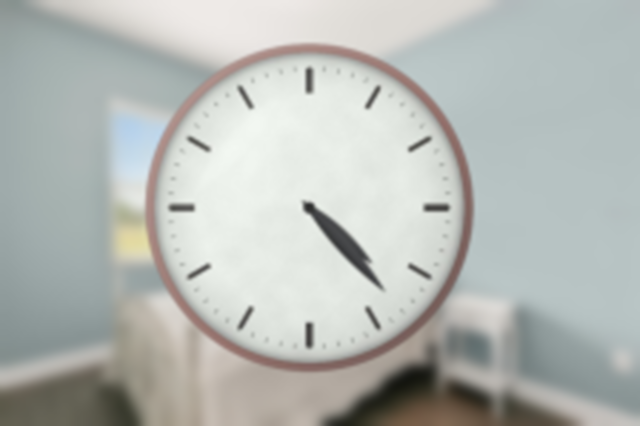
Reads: 4 h 23 min
